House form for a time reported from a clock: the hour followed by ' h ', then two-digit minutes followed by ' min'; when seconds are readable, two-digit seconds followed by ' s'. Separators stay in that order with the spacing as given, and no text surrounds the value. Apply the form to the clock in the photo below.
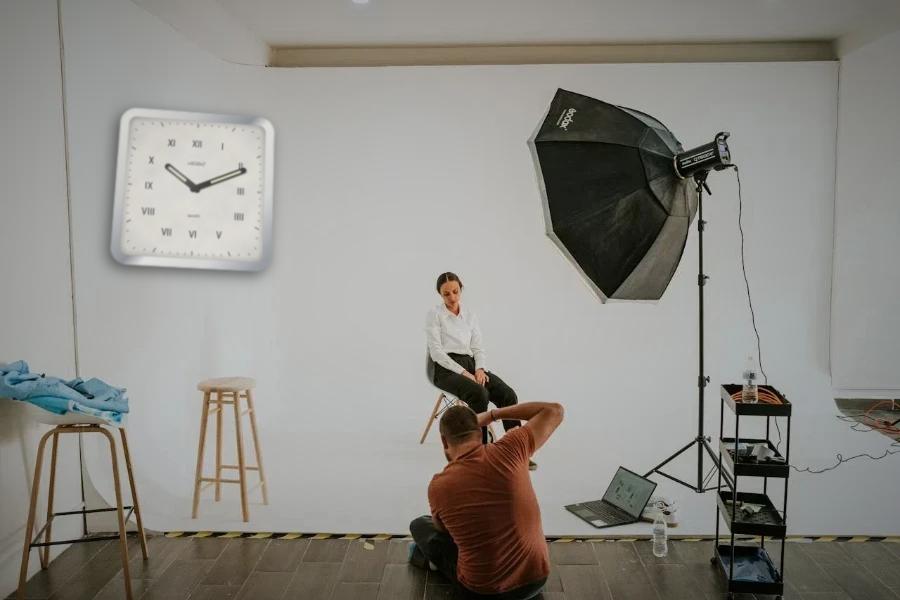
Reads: 10 h 11 min
